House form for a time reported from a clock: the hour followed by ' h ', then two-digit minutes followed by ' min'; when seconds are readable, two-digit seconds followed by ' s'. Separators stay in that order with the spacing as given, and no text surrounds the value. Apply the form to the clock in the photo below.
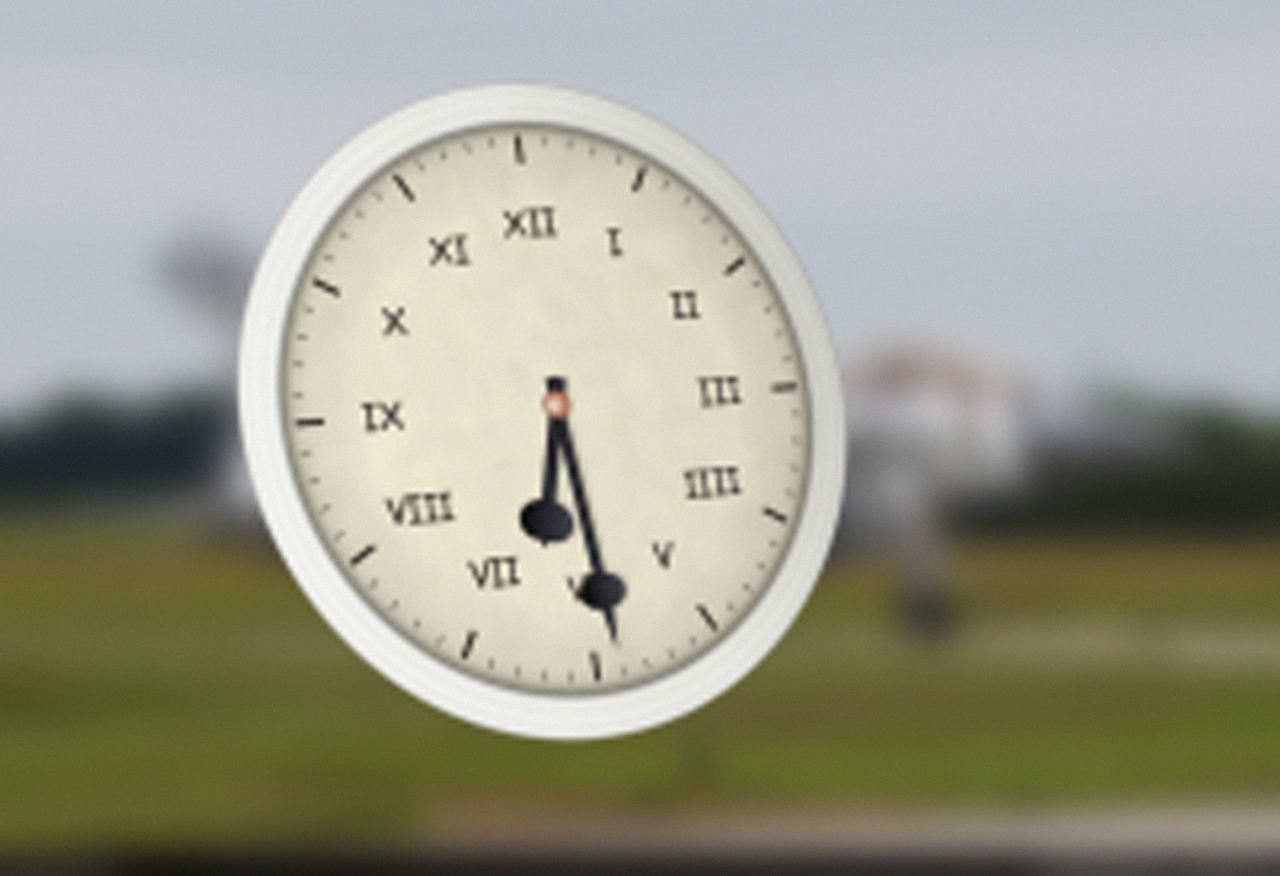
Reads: 6 h 29 min
